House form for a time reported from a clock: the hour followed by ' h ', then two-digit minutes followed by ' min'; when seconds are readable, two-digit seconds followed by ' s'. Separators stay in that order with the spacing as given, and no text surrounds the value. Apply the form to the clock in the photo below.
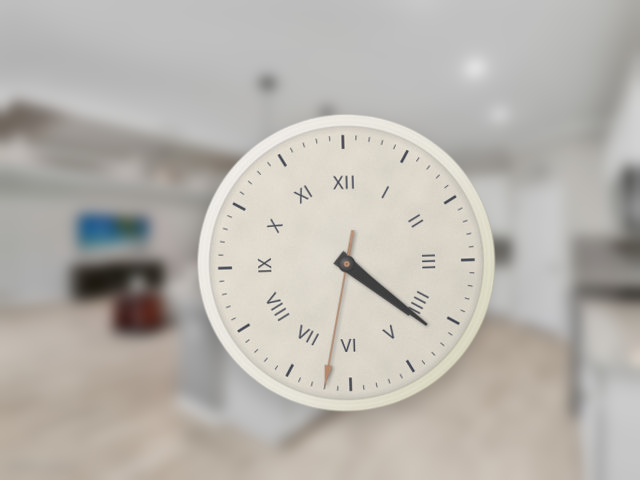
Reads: 4 h 21 min 32 s
